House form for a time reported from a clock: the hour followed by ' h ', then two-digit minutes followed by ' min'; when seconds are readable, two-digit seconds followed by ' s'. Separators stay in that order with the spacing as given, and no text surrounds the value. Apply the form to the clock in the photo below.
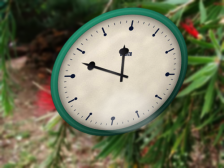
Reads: 11 h 48 min
